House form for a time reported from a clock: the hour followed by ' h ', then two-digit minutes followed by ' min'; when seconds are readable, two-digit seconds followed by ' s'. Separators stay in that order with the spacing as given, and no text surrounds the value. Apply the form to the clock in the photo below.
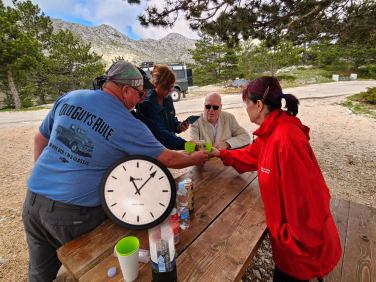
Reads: 11 h 07 min
